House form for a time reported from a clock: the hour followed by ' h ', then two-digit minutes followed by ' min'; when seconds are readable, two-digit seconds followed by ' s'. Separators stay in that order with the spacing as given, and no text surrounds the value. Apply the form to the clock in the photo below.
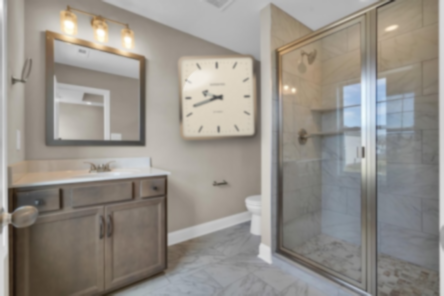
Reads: 9 h 42 min
